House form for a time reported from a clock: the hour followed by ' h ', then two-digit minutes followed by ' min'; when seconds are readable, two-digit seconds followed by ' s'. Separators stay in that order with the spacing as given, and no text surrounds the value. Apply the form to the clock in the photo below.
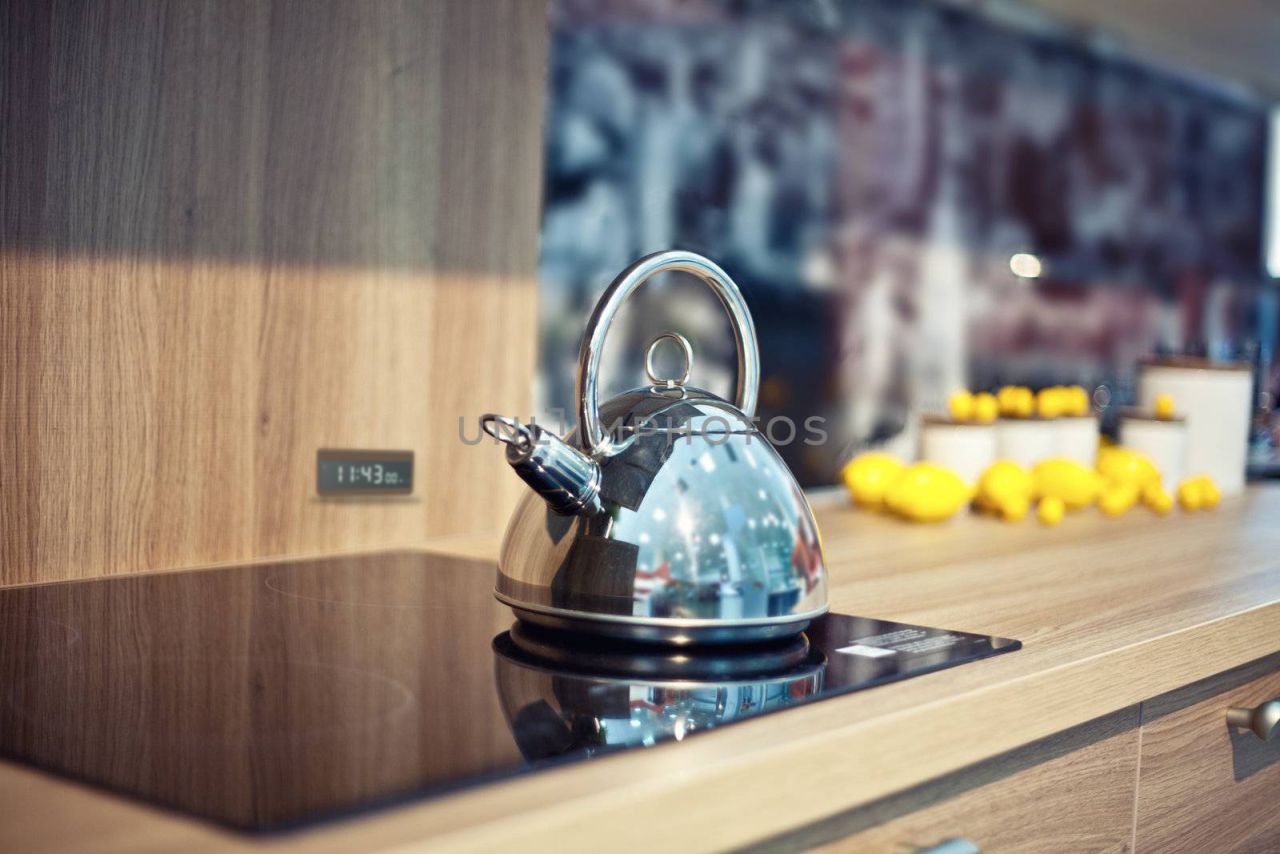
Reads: 11 h 43 min
